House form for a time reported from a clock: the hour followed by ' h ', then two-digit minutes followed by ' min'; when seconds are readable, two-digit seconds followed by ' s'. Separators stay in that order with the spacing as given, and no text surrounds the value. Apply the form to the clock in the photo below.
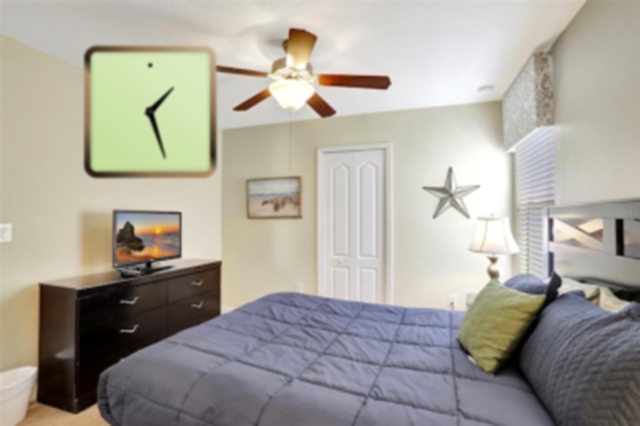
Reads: 1 h 27 min
